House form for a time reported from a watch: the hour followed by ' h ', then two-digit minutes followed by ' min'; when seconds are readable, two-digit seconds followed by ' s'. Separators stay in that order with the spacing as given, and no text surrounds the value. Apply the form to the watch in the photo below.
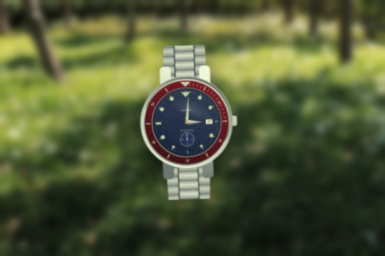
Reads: 3 h 01 min
